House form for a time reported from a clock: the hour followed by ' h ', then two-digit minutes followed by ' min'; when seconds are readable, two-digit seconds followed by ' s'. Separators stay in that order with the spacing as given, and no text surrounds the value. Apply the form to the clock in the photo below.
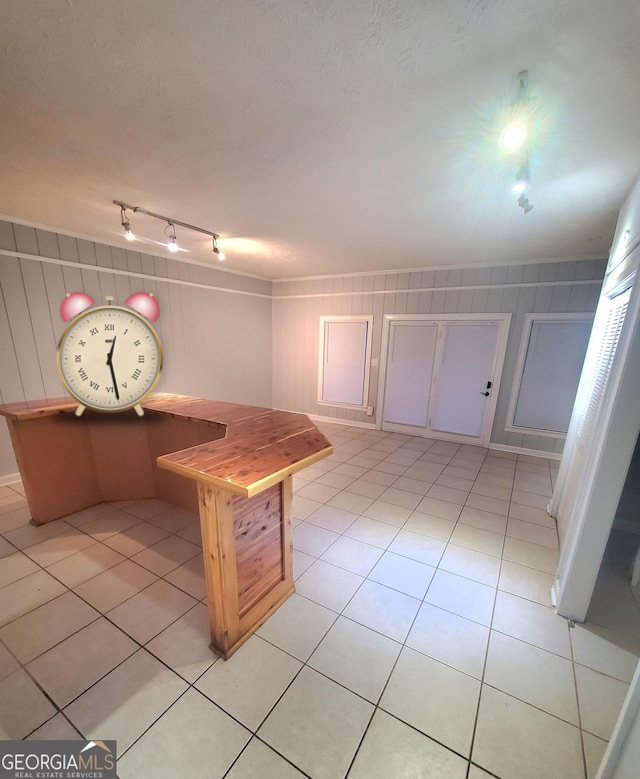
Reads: 12 h 28 min
